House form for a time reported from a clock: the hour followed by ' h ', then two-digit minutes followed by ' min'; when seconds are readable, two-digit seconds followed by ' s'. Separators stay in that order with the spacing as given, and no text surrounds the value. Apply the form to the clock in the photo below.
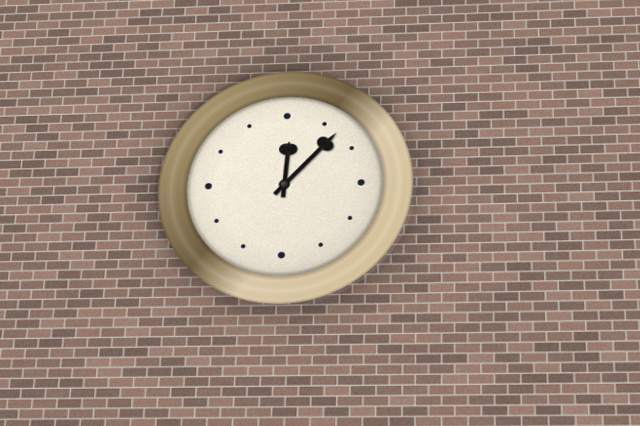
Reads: 12 h 07 min
